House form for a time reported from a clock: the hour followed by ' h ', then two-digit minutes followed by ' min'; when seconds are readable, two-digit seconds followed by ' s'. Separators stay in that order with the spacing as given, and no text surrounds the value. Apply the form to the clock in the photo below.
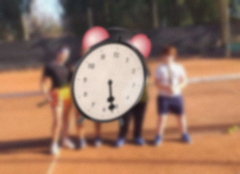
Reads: 5 h 27 min
